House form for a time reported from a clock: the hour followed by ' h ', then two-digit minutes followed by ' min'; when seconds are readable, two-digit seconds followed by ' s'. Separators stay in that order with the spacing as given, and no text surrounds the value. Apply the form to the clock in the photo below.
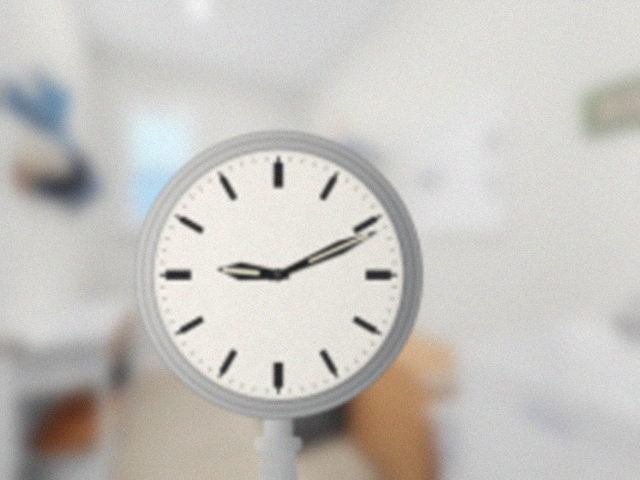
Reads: 9 h 11 min
